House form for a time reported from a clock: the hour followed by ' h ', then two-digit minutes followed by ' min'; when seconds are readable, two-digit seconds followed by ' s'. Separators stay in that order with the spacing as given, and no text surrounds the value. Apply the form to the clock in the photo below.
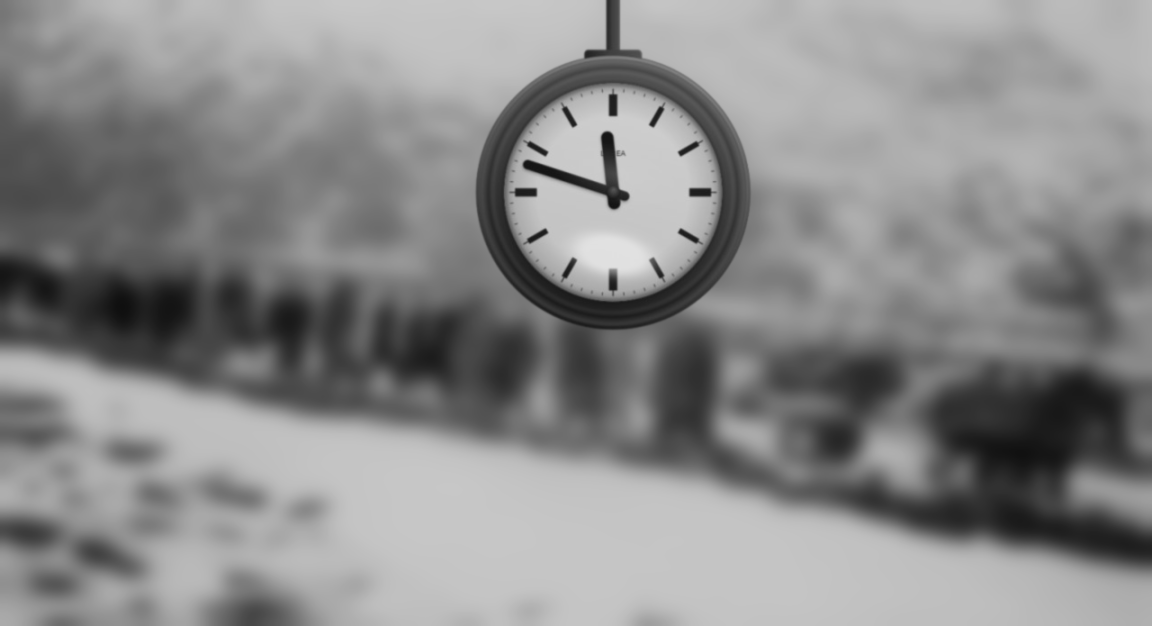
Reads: 11 h 48 min
